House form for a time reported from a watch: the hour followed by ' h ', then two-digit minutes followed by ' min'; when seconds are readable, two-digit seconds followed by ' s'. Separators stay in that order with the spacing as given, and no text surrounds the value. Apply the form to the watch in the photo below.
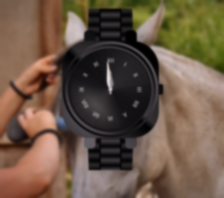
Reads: 11 h 59 min
